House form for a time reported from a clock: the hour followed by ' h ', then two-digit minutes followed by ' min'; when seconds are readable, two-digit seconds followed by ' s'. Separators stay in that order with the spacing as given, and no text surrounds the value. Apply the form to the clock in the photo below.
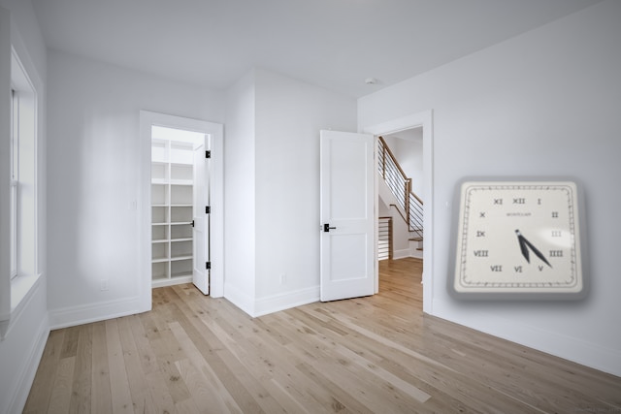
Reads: 5 h 23 min
